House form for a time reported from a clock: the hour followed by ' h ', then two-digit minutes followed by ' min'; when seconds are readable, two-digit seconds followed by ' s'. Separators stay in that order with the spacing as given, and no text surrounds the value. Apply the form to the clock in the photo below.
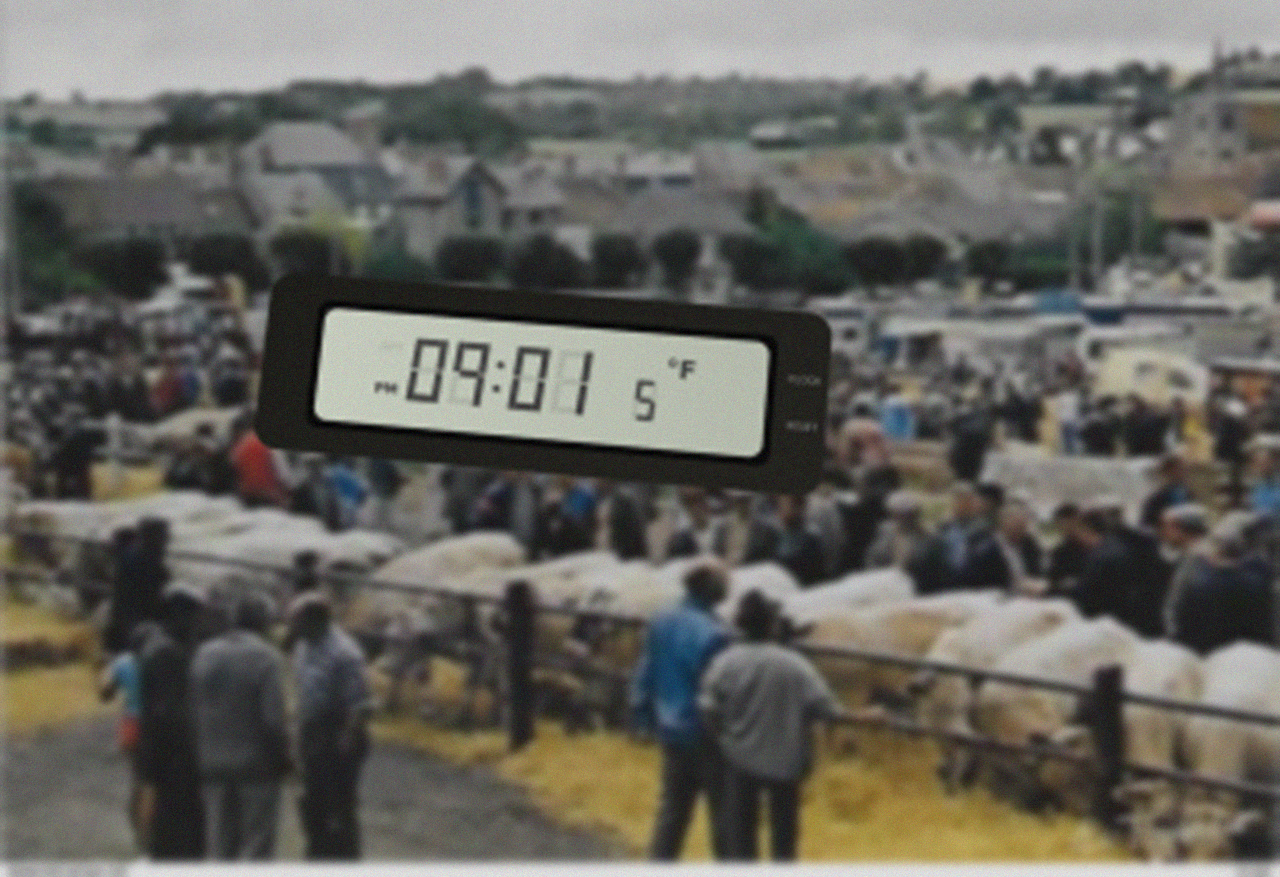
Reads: 9 h 01 min
